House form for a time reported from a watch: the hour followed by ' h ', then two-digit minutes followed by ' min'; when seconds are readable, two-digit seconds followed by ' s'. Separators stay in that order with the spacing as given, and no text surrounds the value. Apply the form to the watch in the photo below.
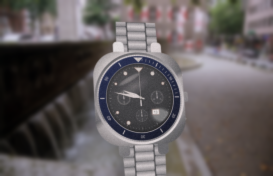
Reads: 9 h 47 min
